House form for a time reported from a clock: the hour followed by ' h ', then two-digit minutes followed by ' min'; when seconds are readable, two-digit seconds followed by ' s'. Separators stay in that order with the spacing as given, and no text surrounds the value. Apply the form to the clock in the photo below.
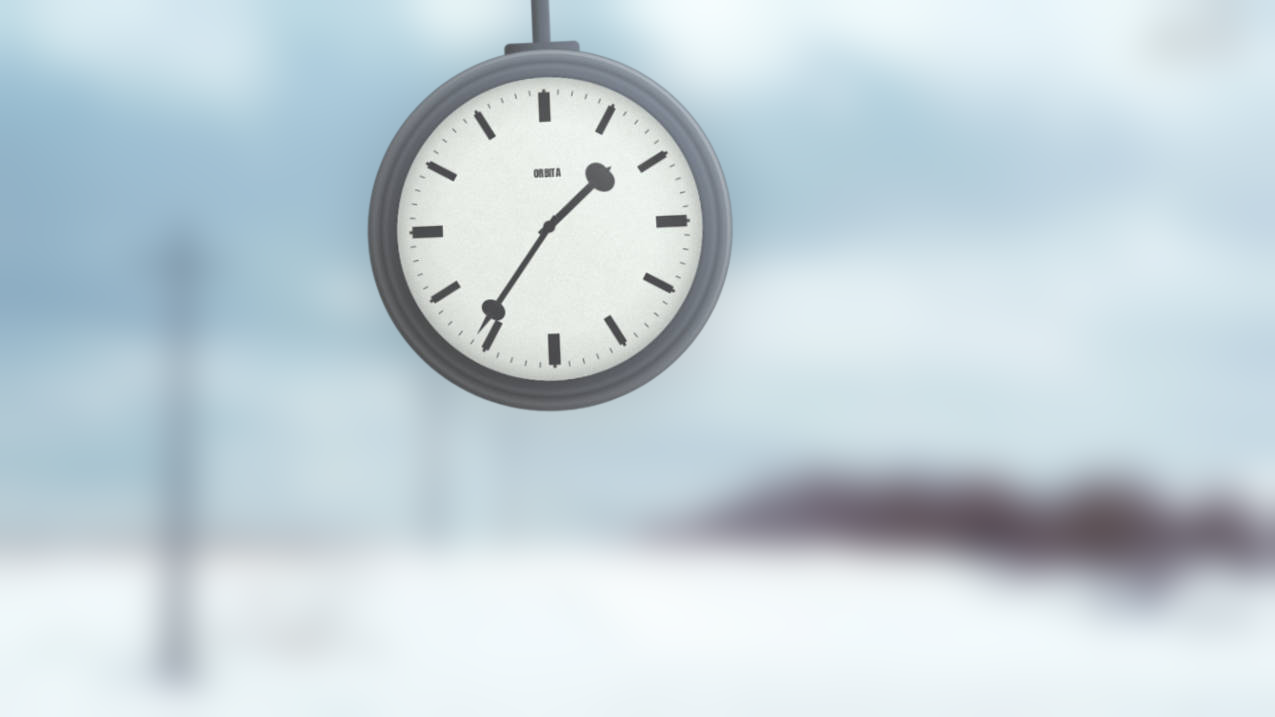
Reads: 1 h 36 min
